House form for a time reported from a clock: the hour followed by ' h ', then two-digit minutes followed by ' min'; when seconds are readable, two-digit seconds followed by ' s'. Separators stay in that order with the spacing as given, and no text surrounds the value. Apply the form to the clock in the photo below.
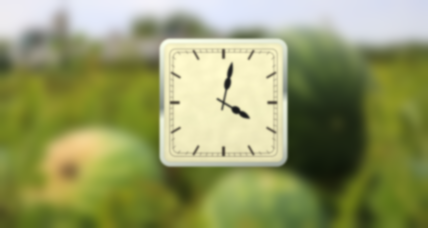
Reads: 4 h 02 min
